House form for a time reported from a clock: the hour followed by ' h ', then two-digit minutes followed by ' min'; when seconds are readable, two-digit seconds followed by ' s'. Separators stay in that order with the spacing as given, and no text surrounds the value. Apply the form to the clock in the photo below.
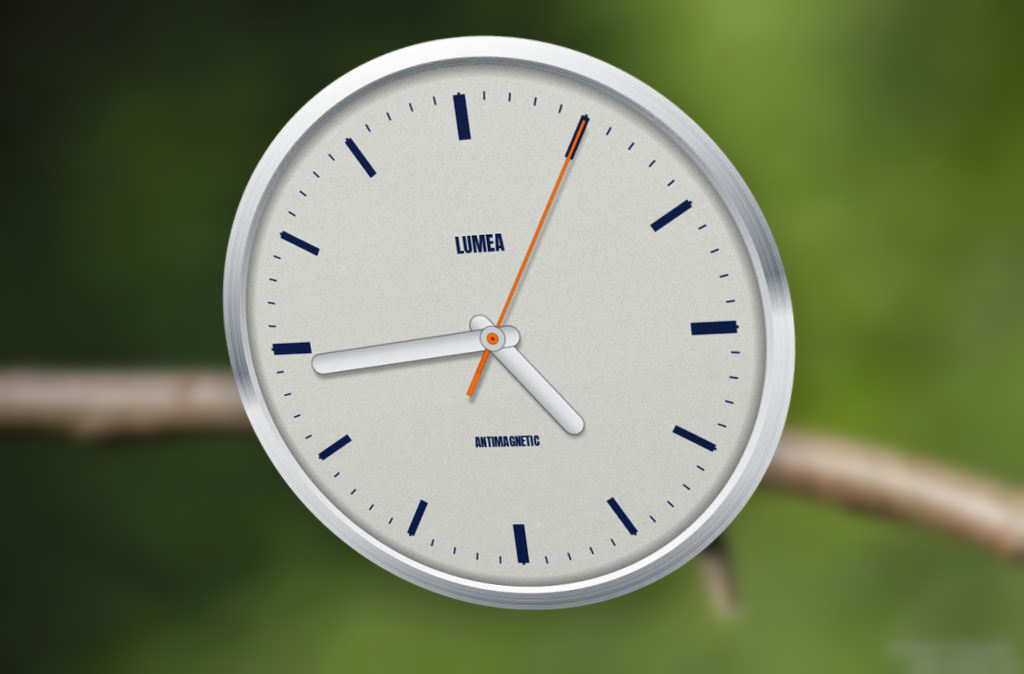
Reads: 4 h 44 min 05 s
